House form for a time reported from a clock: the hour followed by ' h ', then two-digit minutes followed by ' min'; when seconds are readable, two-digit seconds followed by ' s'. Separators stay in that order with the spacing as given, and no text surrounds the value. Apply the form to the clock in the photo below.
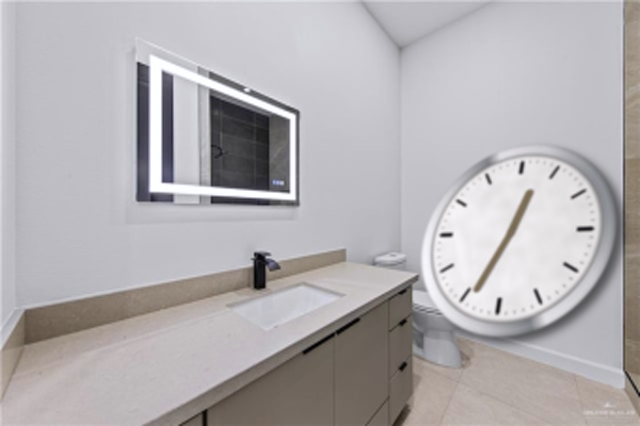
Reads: 12 h 34 min
